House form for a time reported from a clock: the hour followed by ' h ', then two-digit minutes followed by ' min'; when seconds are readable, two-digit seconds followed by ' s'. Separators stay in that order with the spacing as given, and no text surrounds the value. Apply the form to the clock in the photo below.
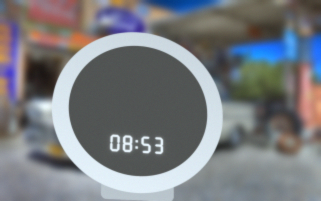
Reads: 8 h 53 min
